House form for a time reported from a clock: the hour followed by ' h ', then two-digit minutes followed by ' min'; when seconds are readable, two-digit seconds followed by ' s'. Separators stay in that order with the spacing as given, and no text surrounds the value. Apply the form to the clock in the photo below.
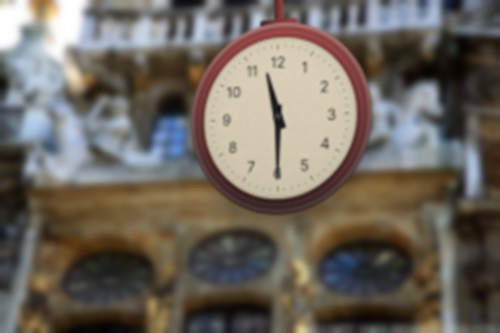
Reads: 11 h 30 min
